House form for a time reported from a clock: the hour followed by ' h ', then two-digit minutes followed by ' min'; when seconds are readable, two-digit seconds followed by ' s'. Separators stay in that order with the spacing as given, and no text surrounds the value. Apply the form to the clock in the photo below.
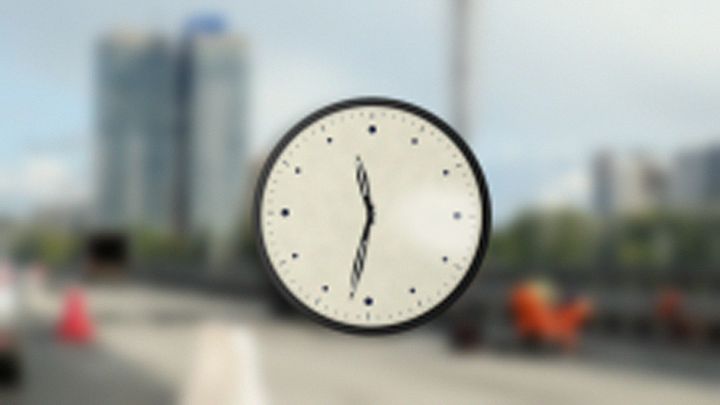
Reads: 11 h 32 min
